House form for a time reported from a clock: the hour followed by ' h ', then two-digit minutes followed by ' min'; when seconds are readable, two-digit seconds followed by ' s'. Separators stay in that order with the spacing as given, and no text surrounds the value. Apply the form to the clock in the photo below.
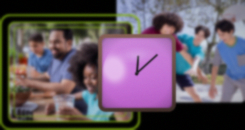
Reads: 12 h 08 min
